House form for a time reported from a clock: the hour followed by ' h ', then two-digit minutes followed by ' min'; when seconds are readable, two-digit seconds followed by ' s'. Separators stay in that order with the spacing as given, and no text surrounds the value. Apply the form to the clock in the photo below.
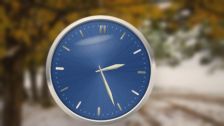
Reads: 2 h 26 min
